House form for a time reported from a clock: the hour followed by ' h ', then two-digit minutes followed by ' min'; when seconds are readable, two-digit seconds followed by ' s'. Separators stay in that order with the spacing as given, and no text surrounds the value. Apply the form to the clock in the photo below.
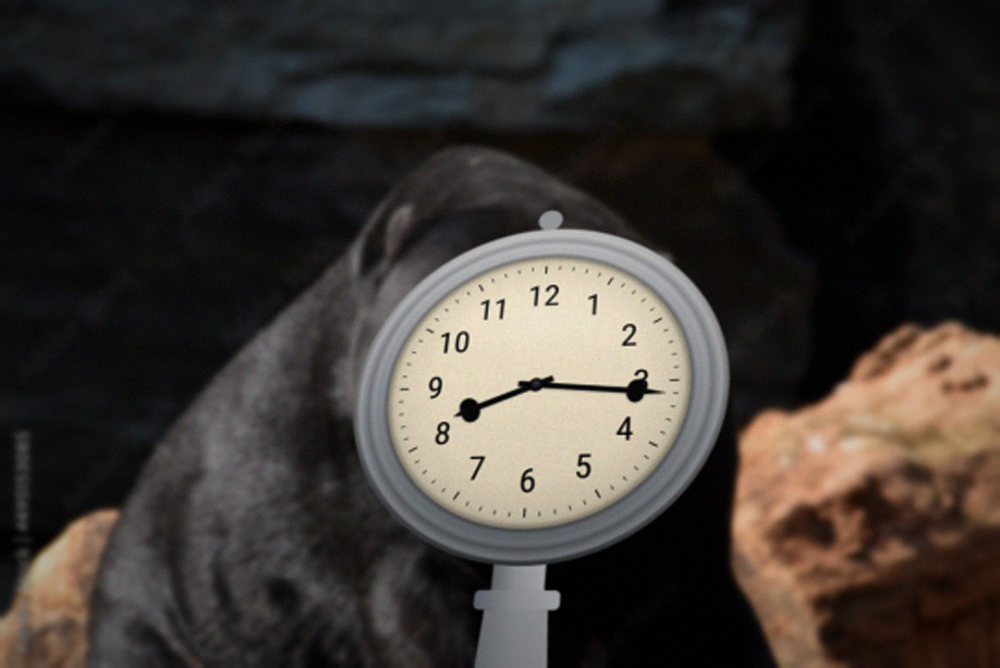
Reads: 8 h 16 min
